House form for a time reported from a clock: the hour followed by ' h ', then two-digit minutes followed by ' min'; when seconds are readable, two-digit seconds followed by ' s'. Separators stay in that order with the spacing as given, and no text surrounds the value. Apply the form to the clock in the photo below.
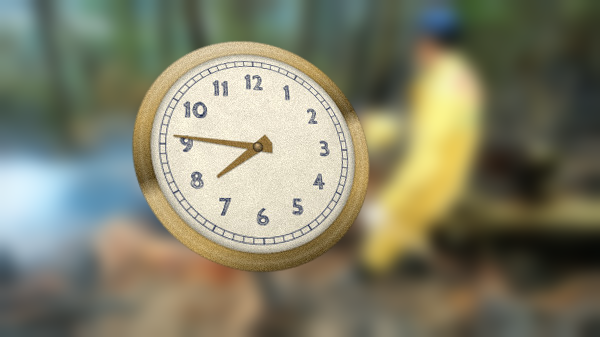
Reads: 7 h 46 min
